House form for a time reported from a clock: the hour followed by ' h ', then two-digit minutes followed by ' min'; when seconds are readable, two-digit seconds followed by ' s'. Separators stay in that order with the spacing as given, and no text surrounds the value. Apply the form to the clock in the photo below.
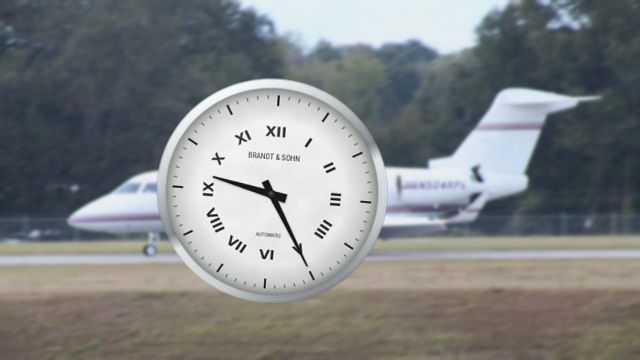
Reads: 9 h 25 min
